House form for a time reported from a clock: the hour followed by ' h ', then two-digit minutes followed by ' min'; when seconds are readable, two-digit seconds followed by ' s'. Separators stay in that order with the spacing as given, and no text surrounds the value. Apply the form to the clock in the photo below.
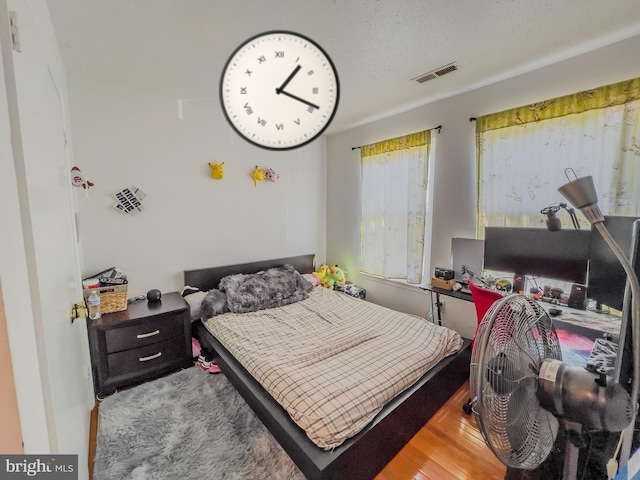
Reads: 1 h 19 min
